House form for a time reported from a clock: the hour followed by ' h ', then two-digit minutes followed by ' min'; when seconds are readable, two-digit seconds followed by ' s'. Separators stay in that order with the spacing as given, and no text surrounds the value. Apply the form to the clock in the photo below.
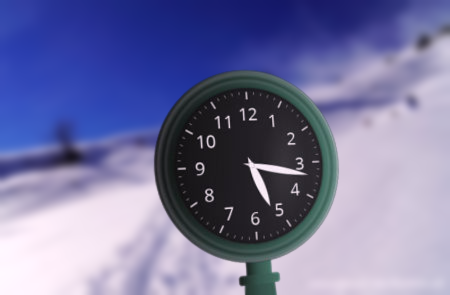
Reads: 5 h 17 min
